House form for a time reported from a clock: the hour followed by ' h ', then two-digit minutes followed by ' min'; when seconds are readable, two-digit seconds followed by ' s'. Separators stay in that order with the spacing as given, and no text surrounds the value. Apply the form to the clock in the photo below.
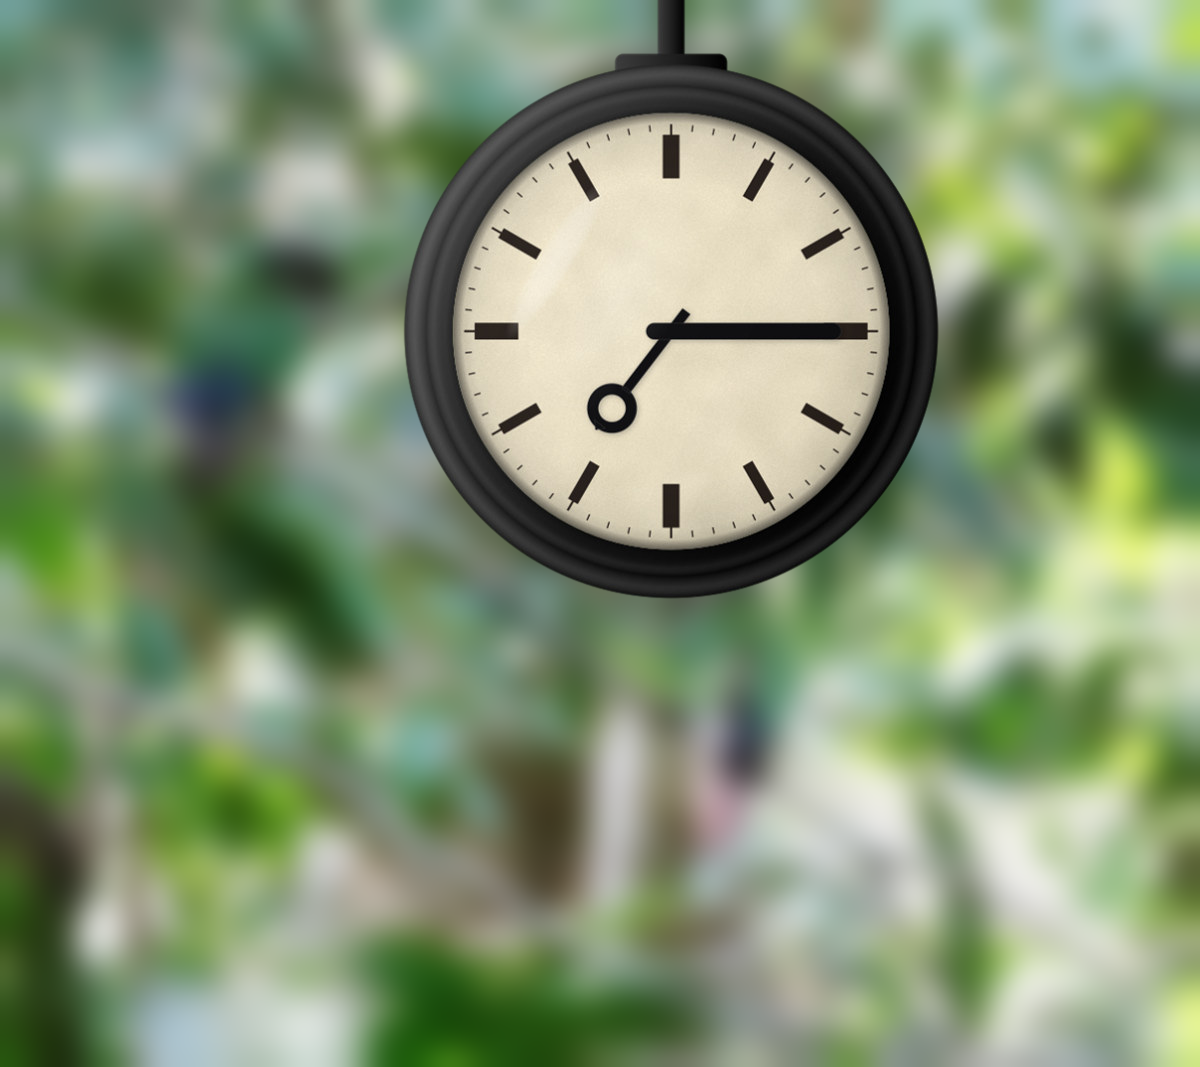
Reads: 7 h 15 min
